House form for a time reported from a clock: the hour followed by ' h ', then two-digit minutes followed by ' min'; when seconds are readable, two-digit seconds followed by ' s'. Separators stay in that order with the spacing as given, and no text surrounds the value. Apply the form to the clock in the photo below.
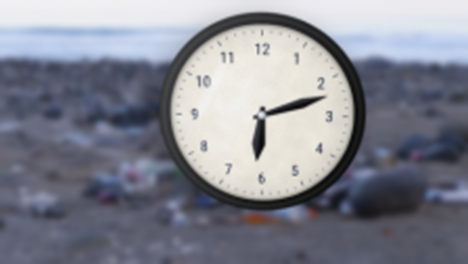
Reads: 6 h 12 min
